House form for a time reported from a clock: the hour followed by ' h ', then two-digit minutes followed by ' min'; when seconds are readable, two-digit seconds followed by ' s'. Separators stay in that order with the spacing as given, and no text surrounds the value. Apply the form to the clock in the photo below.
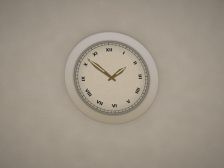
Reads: 1 h 52 min
